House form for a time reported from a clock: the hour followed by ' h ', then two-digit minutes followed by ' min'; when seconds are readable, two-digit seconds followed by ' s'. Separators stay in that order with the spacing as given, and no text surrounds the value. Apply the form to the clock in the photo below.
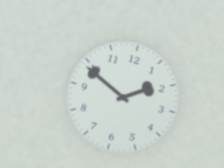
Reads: 1 h 49 min
